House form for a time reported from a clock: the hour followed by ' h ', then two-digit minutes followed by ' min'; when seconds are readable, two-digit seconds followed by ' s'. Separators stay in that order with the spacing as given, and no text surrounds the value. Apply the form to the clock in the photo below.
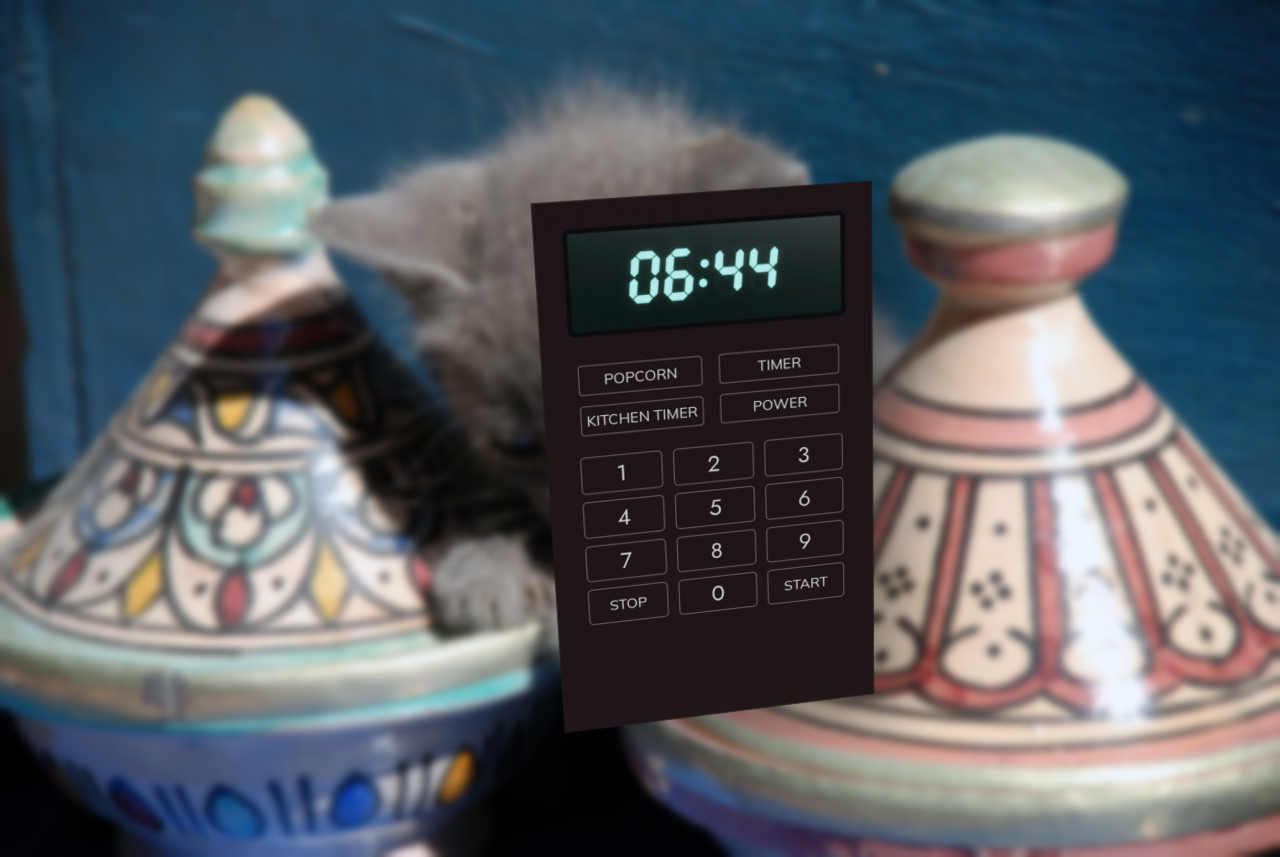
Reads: 6 h 44 min
